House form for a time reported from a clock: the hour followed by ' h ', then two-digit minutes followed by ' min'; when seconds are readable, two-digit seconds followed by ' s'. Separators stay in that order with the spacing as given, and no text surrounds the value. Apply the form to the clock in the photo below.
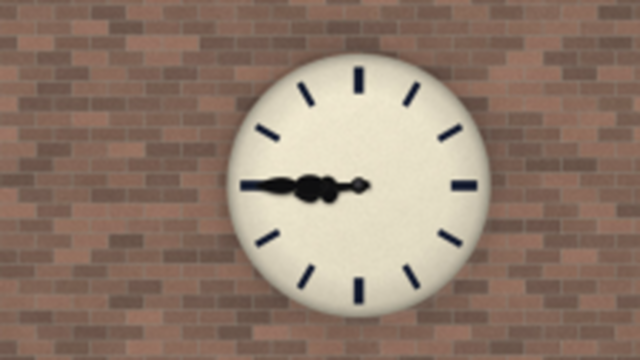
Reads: 8 h 45 min
